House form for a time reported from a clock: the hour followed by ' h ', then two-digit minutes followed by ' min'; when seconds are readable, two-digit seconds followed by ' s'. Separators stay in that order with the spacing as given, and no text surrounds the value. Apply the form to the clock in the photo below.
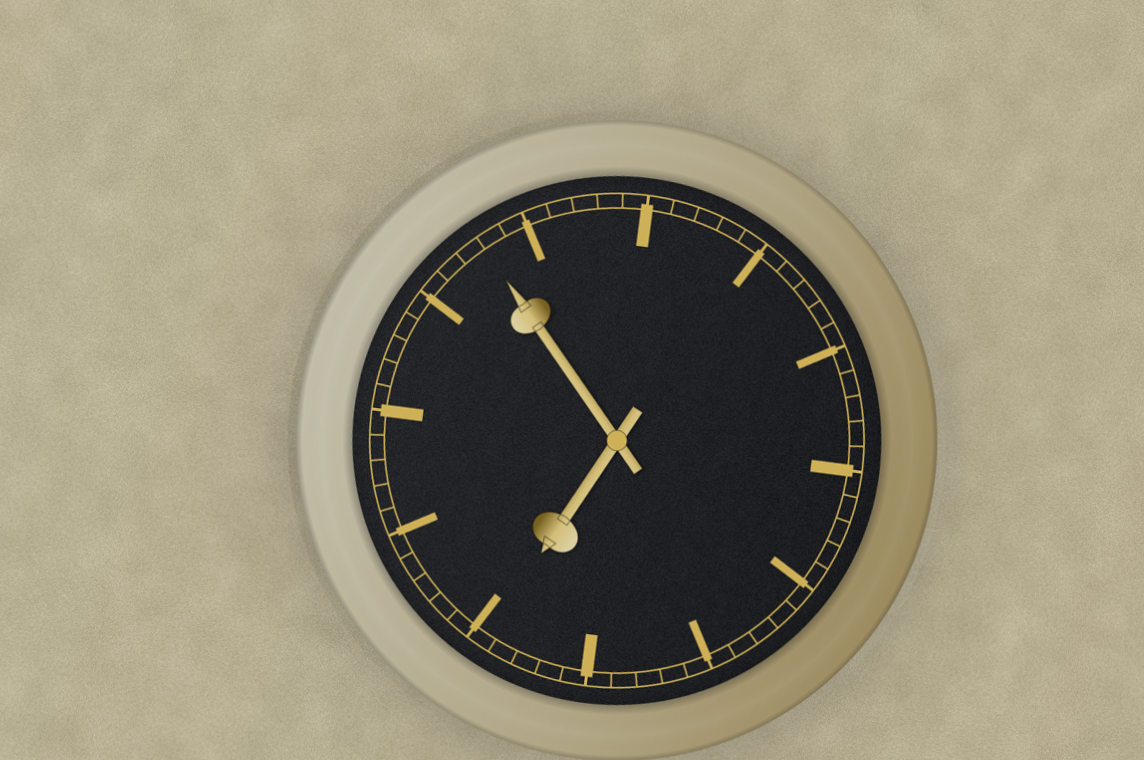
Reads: 6 h 53 min
